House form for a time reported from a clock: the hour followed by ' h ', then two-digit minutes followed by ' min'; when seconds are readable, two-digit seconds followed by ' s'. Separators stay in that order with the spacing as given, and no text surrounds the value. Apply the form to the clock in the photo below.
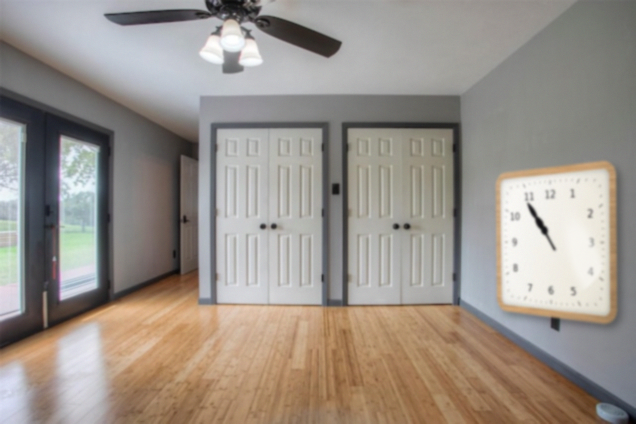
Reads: 10 h 54 min
